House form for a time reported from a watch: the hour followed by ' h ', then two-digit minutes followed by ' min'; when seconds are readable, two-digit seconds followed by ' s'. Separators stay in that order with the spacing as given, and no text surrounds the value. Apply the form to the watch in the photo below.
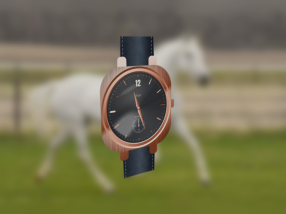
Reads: 11 h 27 min
